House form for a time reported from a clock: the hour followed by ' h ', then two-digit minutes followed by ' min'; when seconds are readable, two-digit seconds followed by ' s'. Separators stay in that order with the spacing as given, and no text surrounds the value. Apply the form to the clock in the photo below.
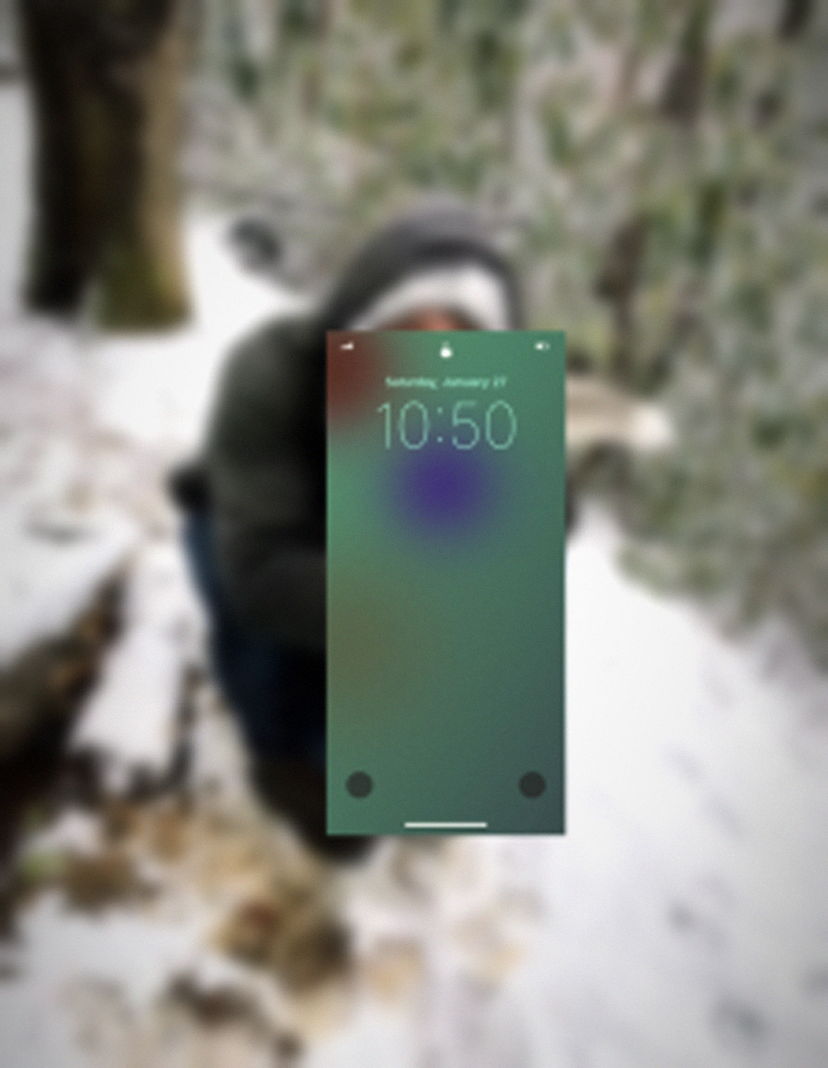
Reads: 10 h 50 min
